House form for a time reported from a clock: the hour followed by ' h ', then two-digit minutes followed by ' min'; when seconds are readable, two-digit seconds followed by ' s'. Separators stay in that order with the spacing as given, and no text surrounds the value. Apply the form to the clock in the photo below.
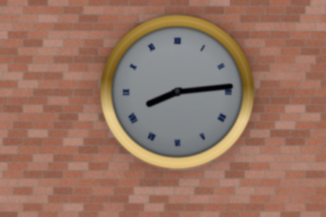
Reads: 8 h 14 min
